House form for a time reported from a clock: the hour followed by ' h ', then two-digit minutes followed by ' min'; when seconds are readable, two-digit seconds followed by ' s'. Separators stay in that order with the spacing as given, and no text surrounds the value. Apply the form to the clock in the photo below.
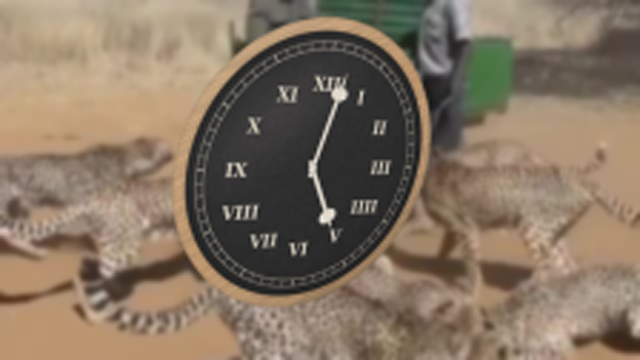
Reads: 5 h 02 min
